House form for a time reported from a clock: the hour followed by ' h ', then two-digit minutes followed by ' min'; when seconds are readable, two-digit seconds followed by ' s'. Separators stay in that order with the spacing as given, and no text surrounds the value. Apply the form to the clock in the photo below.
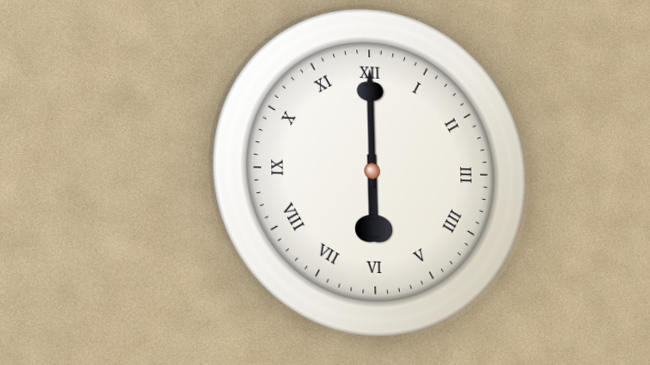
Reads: 6 h 00 min
